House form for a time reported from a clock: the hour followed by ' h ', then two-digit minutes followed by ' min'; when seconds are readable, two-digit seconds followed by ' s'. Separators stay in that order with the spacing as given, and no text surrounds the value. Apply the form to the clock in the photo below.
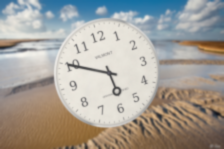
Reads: 5 h 50 min
